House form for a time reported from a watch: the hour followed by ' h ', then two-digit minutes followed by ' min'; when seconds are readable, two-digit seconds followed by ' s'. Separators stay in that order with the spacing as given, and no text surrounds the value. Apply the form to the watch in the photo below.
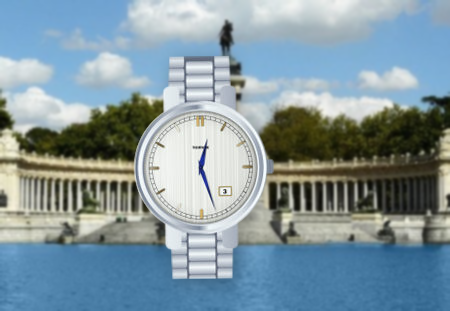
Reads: 12 h 27 min
